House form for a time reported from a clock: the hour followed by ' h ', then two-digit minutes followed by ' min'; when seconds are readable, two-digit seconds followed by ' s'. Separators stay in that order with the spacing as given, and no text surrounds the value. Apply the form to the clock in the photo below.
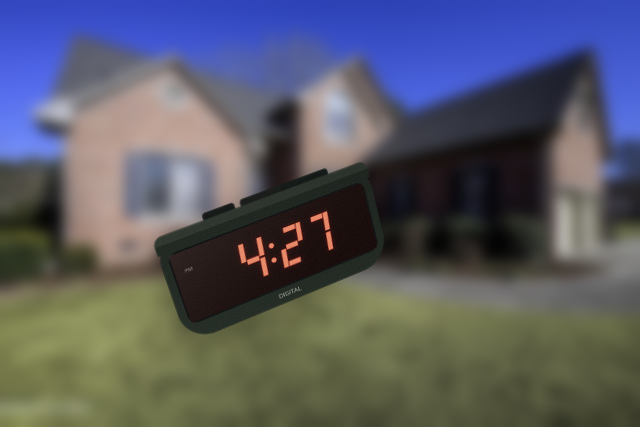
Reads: 4 h 27 min
